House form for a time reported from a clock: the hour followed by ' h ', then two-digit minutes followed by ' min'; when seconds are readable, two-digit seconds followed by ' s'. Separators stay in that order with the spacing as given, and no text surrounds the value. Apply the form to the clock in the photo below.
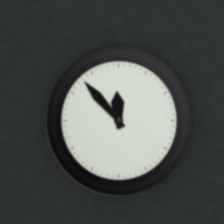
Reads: 11 h 53 min
